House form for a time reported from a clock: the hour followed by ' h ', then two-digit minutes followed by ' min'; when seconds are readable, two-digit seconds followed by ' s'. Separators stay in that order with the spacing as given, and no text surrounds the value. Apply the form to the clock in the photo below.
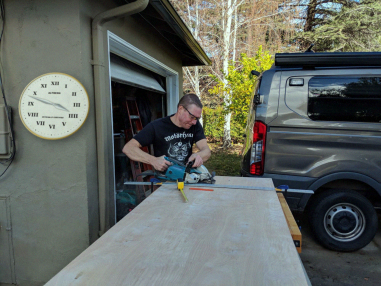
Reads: 3 h 48 min
